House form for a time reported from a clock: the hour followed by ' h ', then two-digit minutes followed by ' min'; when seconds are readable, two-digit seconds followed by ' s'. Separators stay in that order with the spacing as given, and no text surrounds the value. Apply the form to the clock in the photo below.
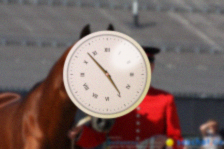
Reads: 4 h 53 min
